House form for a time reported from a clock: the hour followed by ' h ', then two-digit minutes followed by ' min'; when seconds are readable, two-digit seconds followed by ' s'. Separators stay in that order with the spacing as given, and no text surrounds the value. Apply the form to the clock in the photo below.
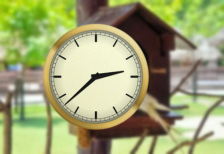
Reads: 2 h 38 min
